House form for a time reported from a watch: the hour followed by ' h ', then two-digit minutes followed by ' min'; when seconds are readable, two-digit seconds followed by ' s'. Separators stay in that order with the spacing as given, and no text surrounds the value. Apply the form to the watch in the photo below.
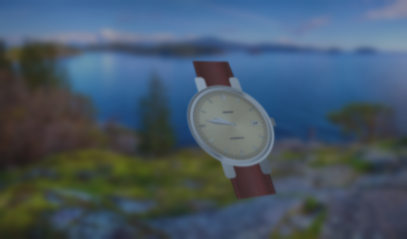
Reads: 9 h 47 min
